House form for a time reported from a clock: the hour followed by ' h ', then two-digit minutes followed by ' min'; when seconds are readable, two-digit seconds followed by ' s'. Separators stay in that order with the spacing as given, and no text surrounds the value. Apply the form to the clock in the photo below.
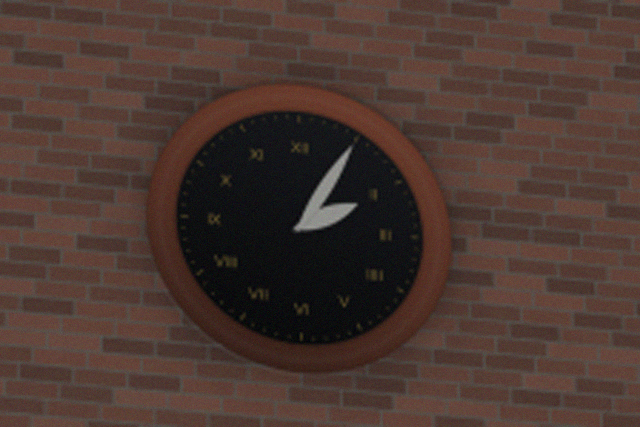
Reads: 2 h 05 min
